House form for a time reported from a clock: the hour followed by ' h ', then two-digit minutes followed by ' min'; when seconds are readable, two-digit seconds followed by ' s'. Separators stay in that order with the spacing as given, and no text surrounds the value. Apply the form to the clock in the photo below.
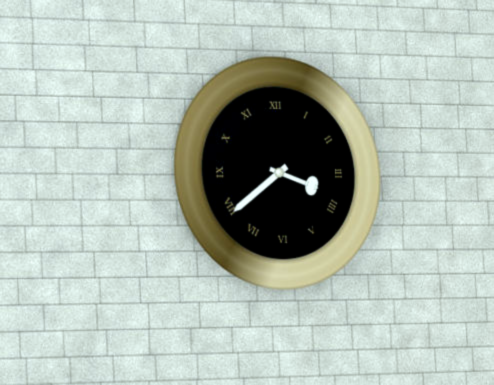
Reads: 3 h 39 min
